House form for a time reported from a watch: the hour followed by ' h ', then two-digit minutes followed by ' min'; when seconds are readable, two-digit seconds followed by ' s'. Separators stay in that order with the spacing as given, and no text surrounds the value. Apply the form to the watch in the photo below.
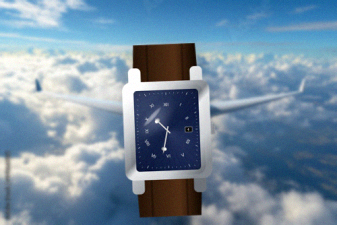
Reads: 10 h 32 min
